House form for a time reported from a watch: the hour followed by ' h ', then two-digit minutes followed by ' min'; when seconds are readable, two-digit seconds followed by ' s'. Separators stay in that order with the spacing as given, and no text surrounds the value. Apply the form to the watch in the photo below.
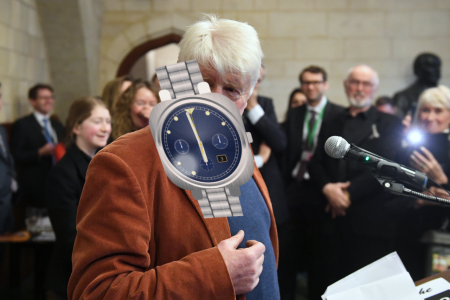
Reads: 5 h 59 min
